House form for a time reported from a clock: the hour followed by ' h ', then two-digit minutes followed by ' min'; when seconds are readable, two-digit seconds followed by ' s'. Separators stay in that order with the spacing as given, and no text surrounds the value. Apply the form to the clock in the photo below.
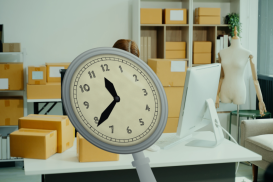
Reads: 11 h 39 min
